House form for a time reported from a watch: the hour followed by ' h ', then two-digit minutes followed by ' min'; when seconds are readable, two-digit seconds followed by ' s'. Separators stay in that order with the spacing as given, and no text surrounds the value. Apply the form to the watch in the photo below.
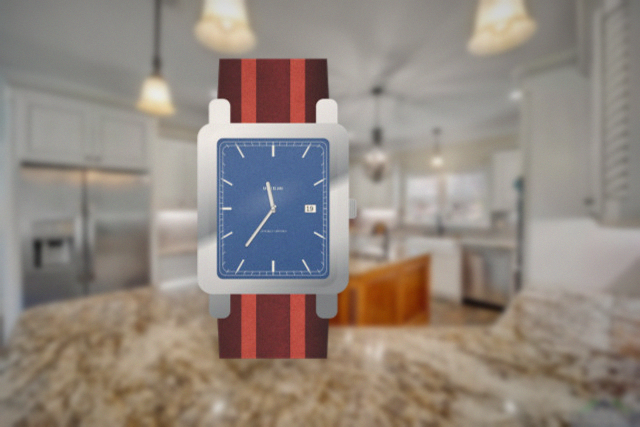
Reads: 11 h 36 min
